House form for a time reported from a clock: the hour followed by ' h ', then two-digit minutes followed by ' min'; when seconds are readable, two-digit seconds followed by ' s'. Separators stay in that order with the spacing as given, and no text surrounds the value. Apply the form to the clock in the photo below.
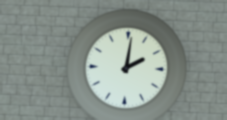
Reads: 2 h 01 min
